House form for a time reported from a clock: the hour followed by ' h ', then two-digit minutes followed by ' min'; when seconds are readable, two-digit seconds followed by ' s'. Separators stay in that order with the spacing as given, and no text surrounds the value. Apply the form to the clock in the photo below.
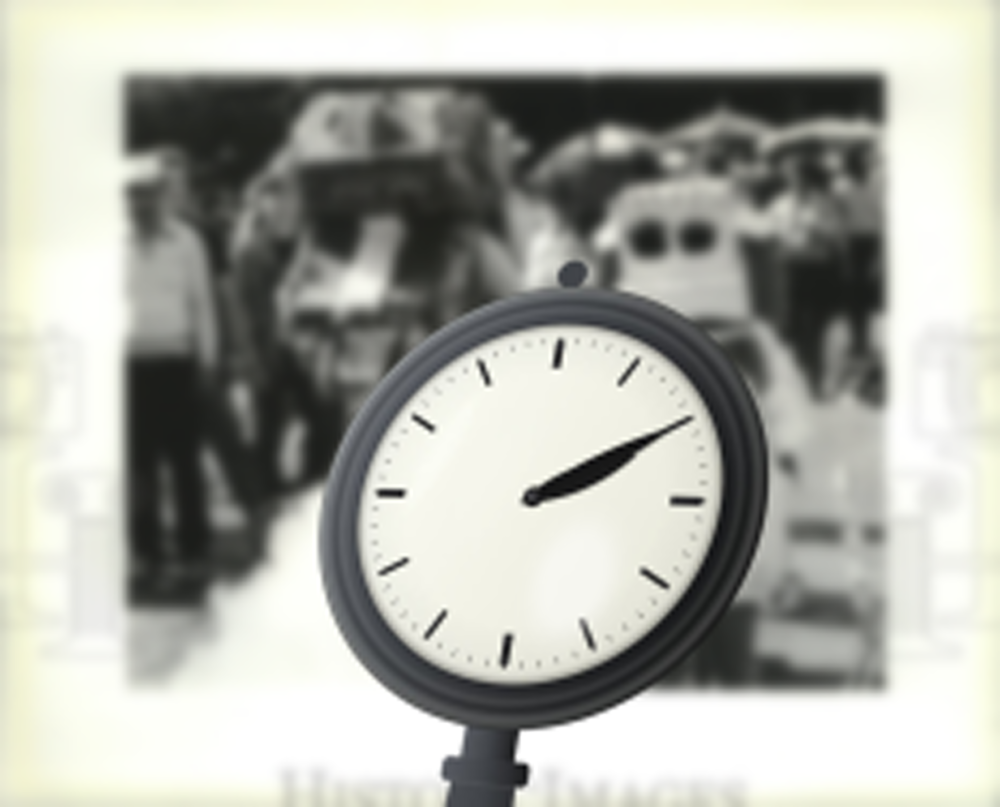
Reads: 2 h 10 min
